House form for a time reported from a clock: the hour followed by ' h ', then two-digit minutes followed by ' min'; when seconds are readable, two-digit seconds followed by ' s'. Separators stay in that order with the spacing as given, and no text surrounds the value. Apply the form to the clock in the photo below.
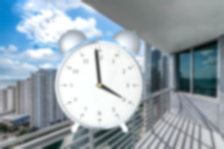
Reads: 3 h 59 min
